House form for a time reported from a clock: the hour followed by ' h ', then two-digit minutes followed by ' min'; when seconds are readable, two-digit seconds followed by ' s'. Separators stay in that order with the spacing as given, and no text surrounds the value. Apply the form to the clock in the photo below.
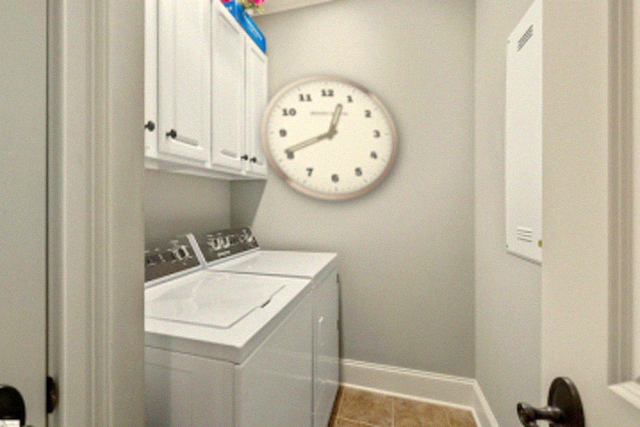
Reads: 12 h 41 min
